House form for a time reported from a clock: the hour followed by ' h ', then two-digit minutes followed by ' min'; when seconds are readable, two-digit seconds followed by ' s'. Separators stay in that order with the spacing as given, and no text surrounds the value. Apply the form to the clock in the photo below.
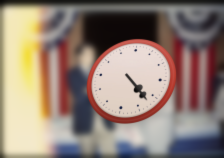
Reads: 4 h 22 min
